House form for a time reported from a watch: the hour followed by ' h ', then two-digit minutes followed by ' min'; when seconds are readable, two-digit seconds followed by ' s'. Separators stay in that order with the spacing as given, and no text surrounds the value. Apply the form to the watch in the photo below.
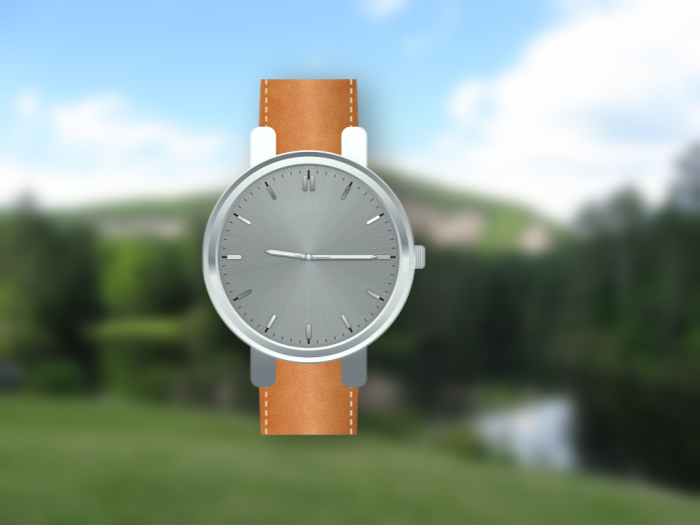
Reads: 9 h 15 min
